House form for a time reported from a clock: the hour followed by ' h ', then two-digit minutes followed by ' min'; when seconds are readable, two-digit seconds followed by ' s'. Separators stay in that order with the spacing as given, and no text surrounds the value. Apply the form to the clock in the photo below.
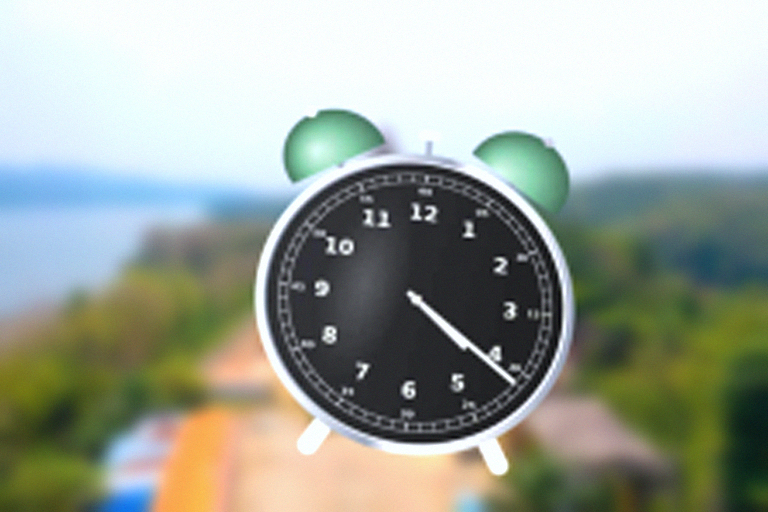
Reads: 4 h 21 min
